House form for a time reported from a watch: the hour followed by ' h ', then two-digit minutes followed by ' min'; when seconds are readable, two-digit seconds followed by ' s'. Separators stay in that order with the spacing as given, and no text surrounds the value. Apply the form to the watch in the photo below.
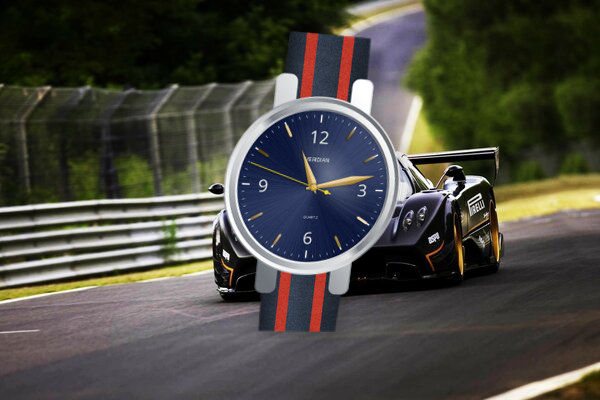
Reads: 11 h 12 min 48 s
